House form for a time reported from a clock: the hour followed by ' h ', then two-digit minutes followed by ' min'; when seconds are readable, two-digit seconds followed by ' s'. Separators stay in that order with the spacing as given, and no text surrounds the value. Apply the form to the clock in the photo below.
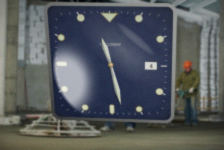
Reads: 11 h 28 min
